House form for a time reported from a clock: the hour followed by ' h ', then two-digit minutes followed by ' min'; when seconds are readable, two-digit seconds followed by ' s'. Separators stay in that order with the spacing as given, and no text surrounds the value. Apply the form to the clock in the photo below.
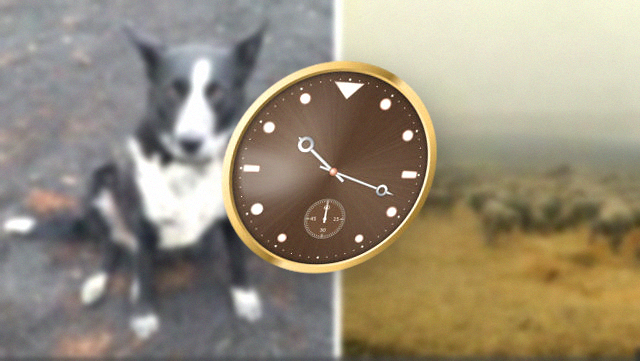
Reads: 10 h 18 min
